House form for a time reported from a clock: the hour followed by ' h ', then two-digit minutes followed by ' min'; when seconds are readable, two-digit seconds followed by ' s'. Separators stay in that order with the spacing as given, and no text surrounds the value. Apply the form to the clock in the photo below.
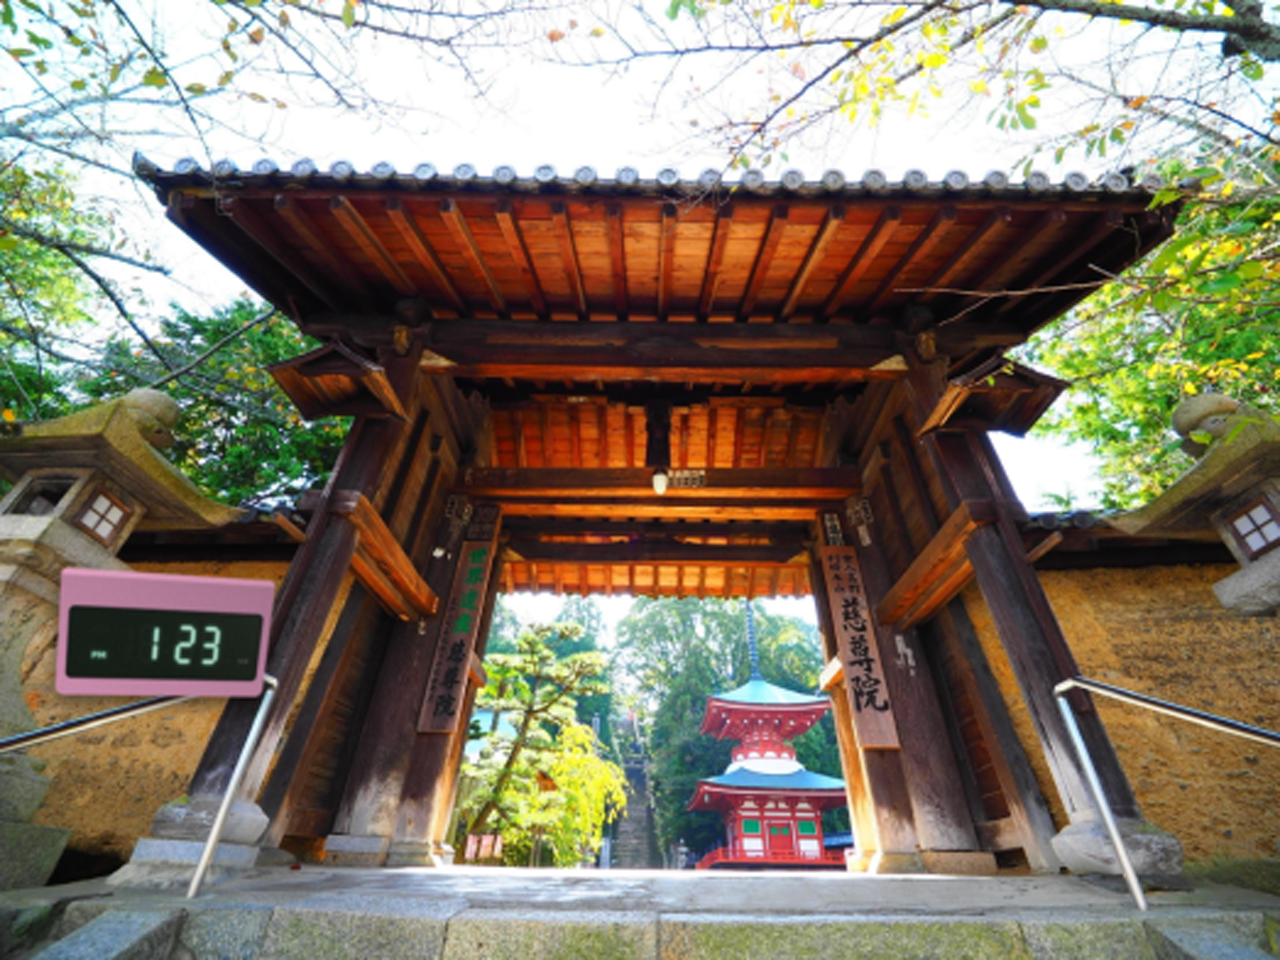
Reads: 1 h 23 min
